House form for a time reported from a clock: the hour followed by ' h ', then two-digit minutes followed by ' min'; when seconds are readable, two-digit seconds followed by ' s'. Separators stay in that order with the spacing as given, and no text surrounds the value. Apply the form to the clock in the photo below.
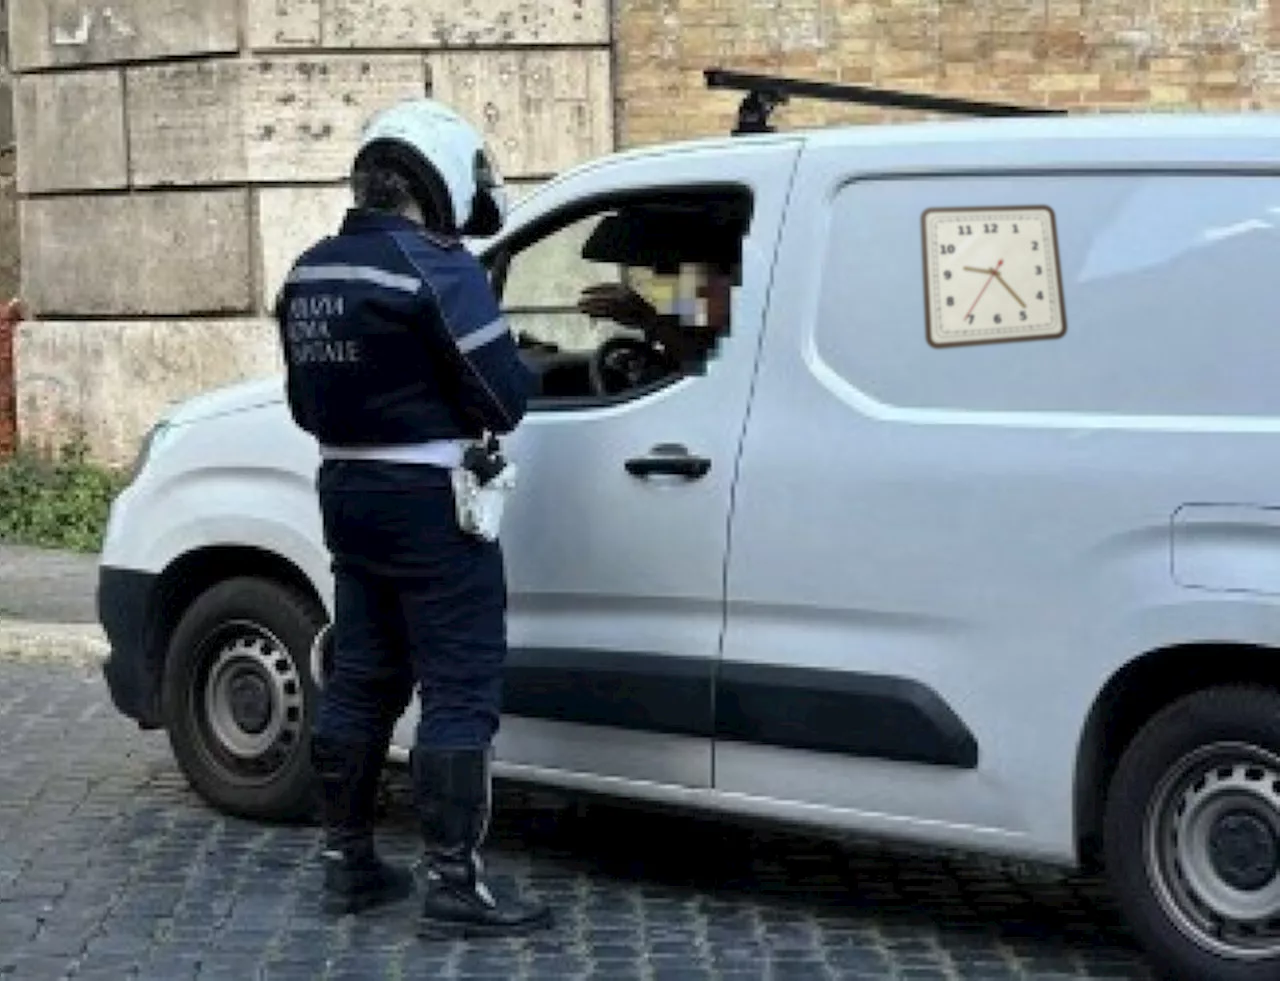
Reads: 9 h 23 min 36 s
